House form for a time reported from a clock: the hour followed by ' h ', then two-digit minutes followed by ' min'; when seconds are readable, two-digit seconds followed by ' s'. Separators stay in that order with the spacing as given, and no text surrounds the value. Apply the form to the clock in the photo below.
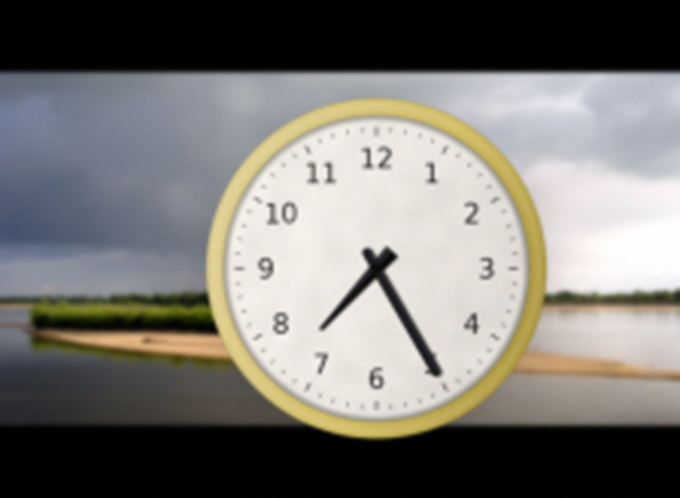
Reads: 7 h 25 min
